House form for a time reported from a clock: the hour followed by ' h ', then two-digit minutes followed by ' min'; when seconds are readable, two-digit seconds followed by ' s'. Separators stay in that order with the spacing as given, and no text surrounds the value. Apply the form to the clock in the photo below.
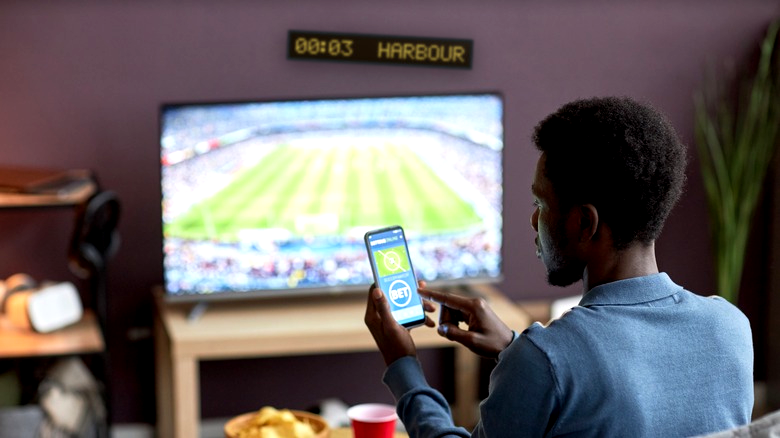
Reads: 0 h 03 min
